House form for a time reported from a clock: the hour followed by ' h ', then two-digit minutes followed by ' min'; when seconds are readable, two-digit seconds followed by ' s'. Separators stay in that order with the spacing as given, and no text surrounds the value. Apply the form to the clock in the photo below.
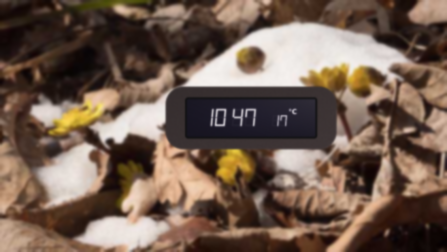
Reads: 10 h 47 min
